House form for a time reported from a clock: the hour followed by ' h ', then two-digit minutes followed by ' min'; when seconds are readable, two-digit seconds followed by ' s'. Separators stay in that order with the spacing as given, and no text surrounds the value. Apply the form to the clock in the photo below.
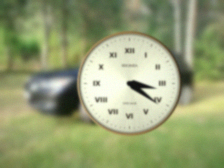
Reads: 3 h 21 min
